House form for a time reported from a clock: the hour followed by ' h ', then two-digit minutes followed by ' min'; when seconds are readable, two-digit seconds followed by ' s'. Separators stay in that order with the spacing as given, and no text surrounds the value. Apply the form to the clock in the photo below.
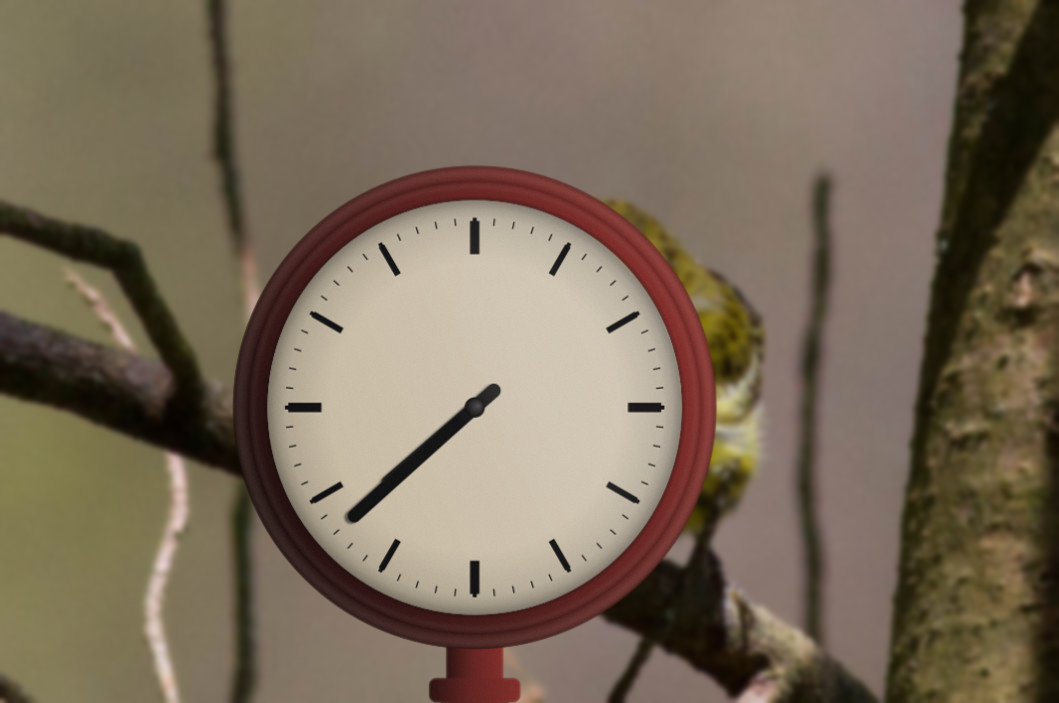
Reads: 7 h 38 min
